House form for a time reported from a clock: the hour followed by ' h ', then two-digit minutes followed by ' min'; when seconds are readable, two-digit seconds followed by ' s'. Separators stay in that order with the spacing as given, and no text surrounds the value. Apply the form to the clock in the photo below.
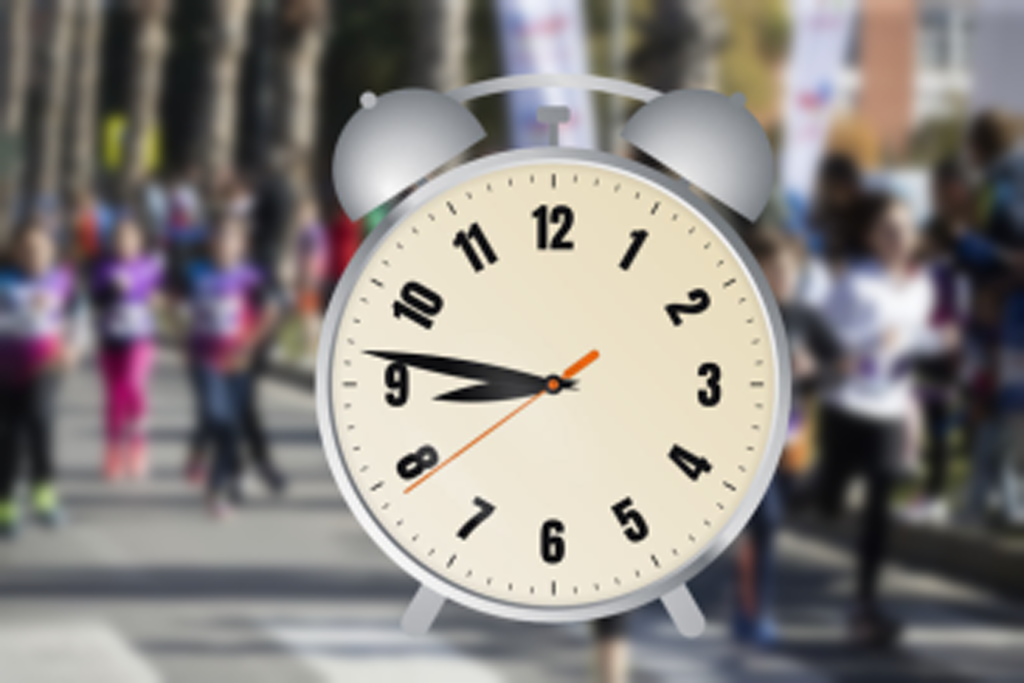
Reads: 8 h 46 min 39 s
